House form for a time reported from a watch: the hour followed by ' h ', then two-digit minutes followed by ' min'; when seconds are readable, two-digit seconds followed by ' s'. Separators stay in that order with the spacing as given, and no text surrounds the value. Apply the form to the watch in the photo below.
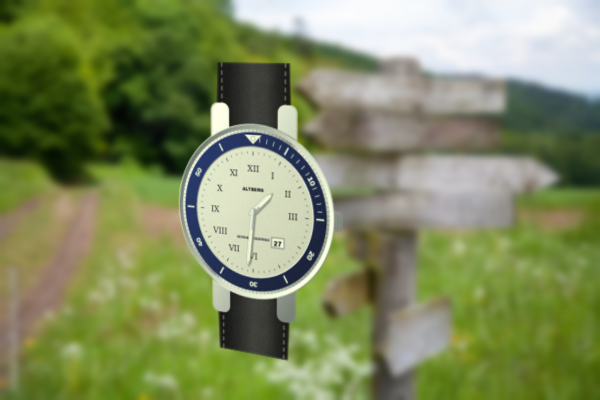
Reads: 1 h 31 min
